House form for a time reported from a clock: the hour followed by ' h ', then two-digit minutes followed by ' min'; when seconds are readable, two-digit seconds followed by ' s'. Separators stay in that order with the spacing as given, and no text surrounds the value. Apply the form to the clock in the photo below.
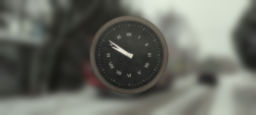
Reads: 9 h 51 min
